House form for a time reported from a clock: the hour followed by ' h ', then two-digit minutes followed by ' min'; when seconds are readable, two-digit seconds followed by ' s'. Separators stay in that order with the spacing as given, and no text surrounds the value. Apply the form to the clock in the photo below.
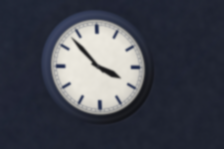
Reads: 3 h 53 min
